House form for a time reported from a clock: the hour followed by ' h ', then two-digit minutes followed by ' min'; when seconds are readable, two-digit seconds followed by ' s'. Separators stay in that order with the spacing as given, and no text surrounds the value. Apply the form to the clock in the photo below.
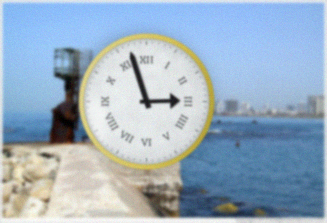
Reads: 2 h 57 min
